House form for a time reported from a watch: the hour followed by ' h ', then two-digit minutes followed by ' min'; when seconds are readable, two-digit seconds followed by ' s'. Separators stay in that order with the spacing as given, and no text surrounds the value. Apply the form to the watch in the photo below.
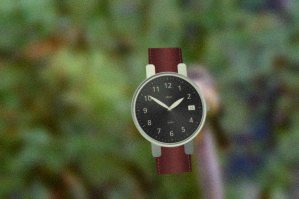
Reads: 1 h 51 min
